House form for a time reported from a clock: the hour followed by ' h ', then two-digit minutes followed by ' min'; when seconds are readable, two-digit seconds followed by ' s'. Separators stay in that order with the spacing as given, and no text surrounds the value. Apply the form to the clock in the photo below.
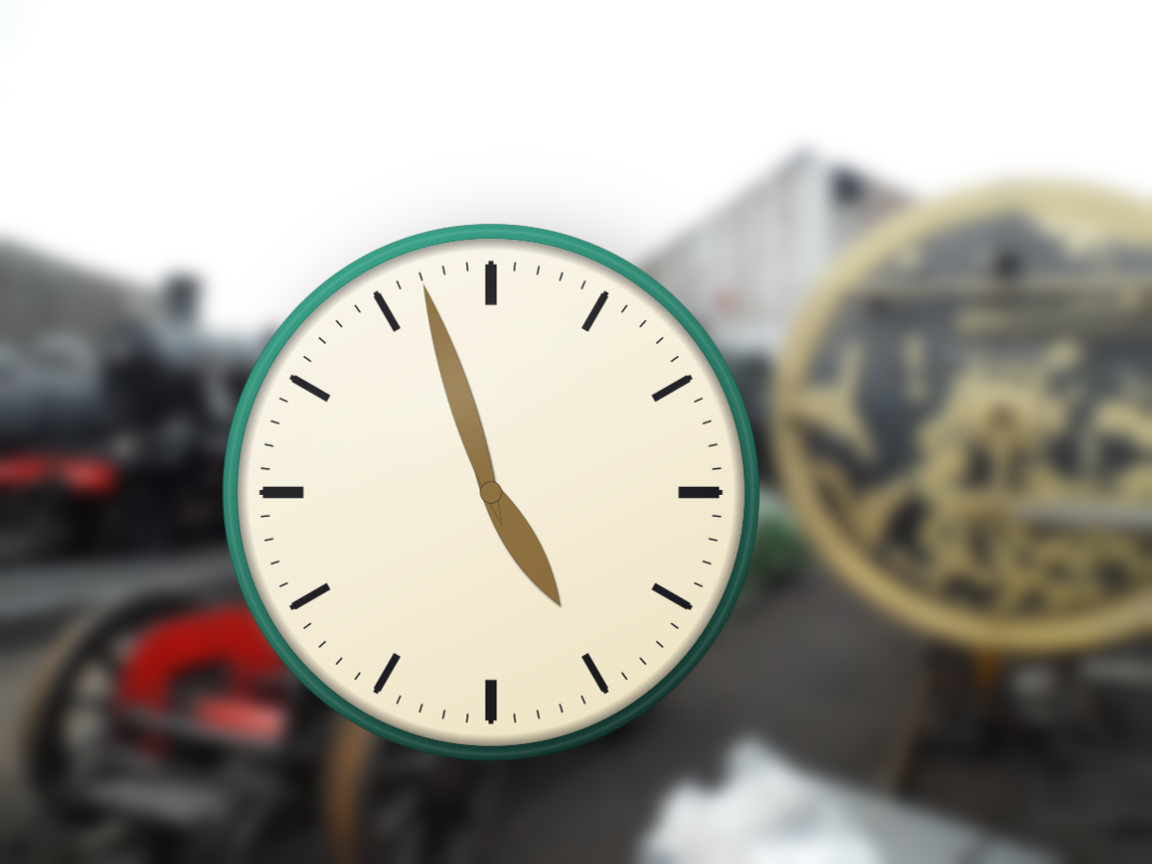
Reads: 4 h 57 min
